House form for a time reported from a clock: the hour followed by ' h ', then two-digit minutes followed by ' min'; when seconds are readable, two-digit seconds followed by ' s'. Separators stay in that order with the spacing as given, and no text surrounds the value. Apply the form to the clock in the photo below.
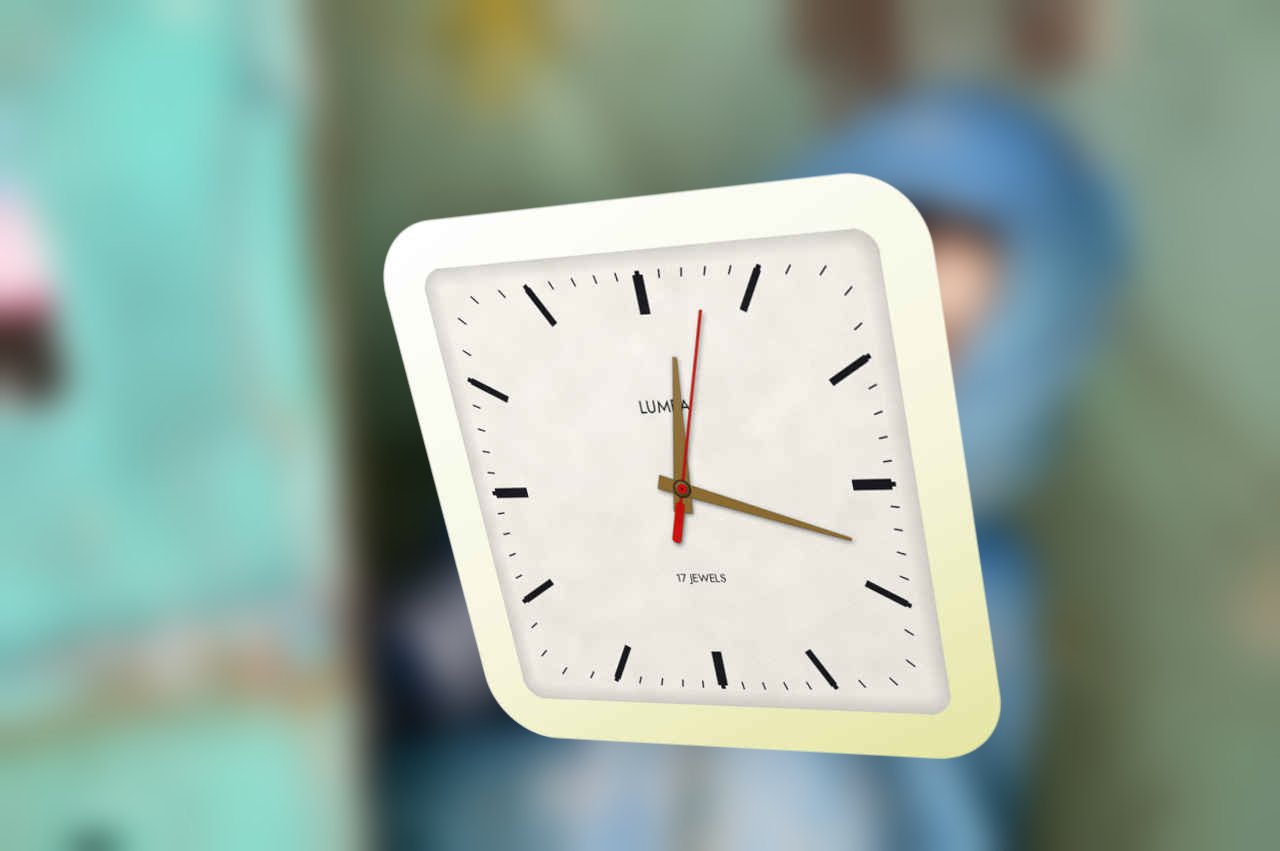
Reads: 12 h 18 min 03 s
